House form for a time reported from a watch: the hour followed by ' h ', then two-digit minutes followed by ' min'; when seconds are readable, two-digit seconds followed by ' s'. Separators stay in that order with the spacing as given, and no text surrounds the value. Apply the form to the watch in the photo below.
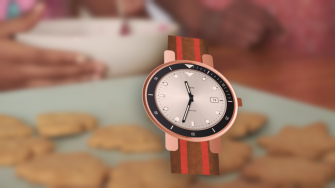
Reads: 11 h 33 min
